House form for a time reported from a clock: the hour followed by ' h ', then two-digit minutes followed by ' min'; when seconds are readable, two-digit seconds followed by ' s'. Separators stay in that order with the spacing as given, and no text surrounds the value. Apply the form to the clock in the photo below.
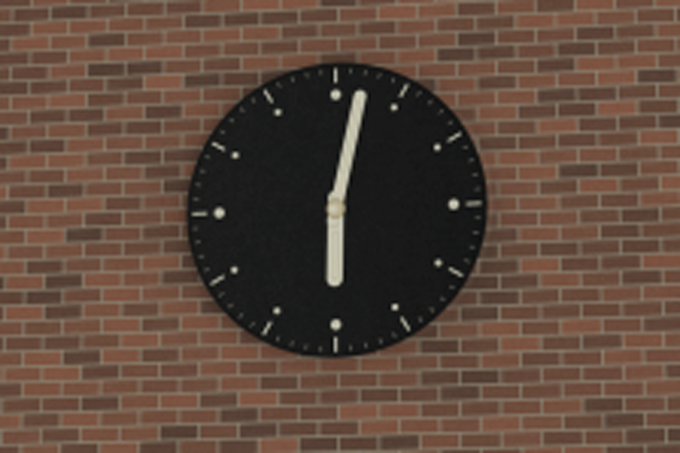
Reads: 6 h 02 min
